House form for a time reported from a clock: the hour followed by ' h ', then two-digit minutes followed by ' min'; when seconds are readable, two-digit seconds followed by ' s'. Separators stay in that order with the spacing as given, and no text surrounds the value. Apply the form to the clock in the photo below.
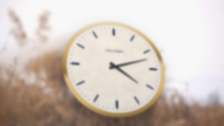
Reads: 4 h 12 min
